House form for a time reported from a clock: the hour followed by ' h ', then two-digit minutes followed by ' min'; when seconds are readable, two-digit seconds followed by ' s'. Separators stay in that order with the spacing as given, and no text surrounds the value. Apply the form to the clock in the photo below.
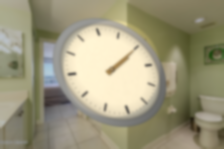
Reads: 2 h 10 min
